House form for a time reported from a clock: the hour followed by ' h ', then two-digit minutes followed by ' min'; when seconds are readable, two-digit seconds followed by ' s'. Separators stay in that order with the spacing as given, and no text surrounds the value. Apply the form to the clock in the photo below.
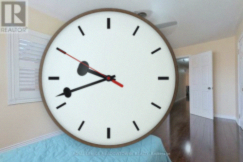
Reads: 9 h 41 min 50 s
